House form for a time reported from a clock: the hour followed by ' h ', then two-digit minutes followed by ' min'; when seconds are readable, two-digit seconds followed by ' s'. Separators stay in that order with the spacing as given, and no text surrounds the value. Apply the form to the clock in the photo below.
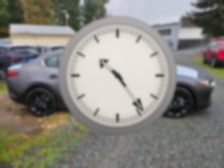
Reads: 10 h 24 min
